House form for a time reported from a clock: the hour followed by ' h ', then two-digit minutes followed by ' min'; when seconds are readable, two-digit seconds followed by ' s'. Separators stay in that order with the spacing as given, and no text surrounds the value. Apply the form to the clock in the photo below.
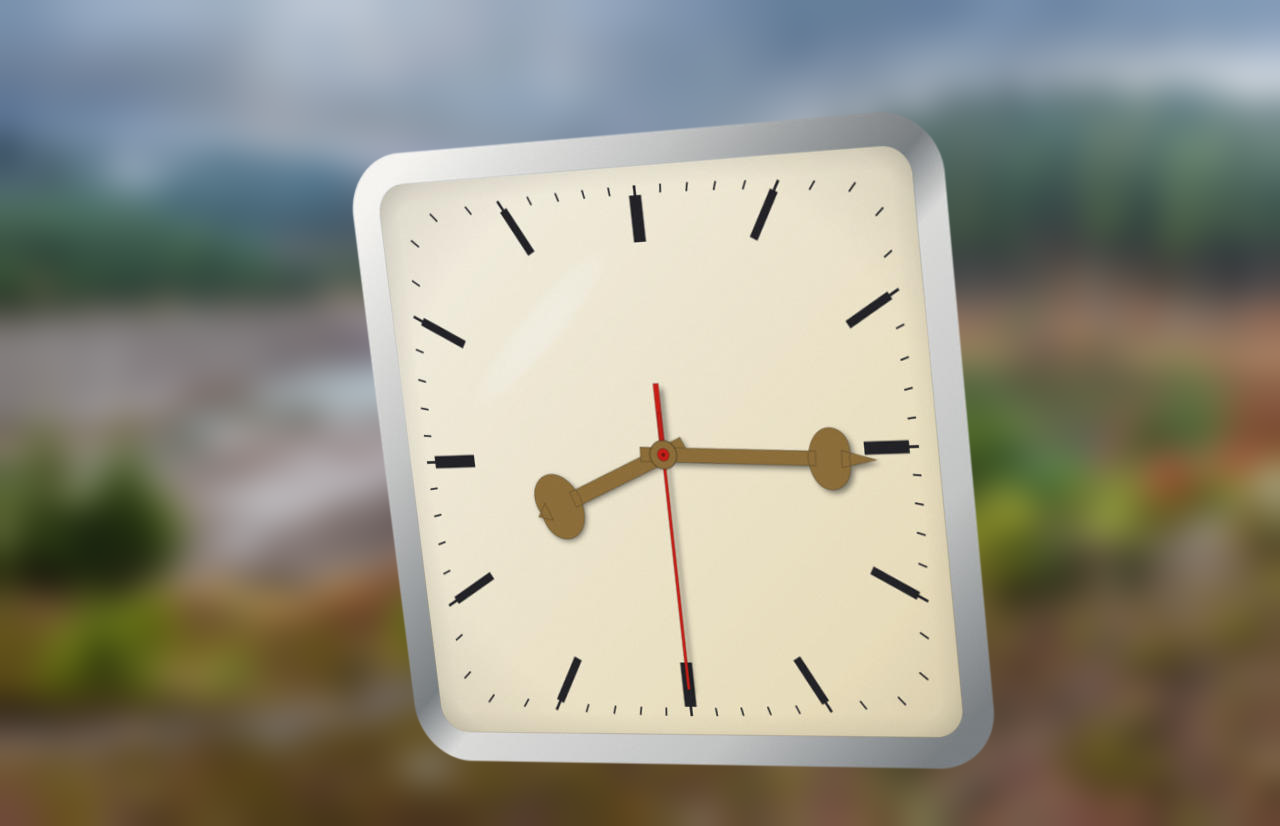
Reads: 8 h 15 min 30 s
